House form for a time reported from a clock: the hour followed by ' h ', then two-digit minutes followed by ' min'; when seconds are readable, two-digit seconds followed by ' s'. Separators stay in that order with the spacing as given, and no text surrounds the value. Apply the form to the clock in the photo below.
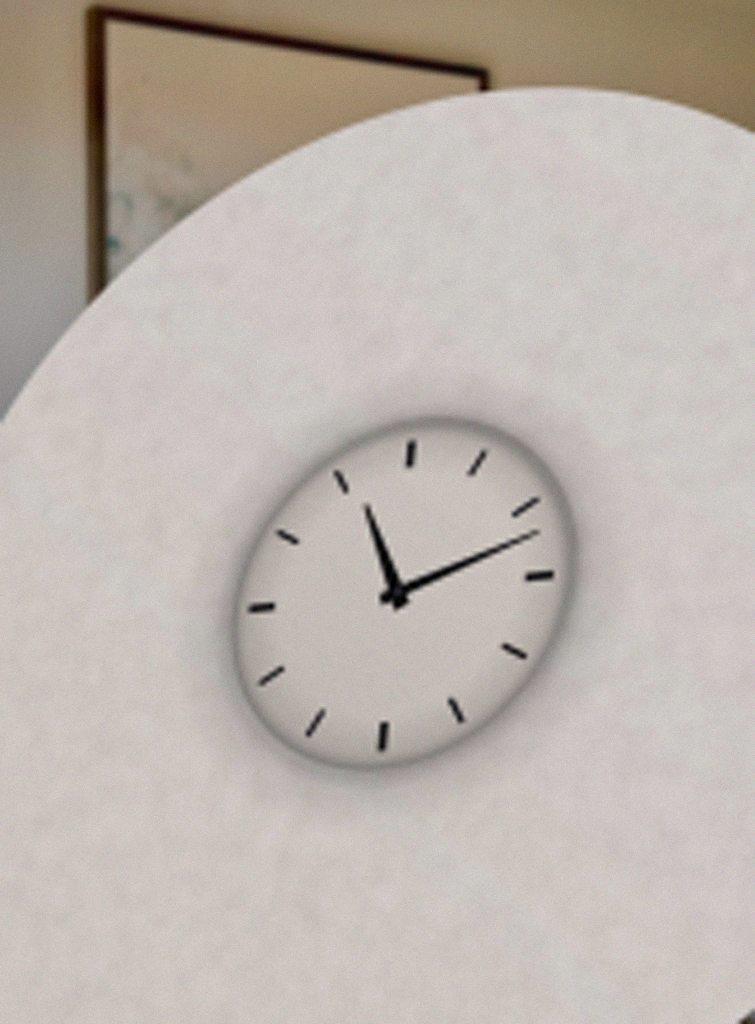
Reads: 11 h 12 min
